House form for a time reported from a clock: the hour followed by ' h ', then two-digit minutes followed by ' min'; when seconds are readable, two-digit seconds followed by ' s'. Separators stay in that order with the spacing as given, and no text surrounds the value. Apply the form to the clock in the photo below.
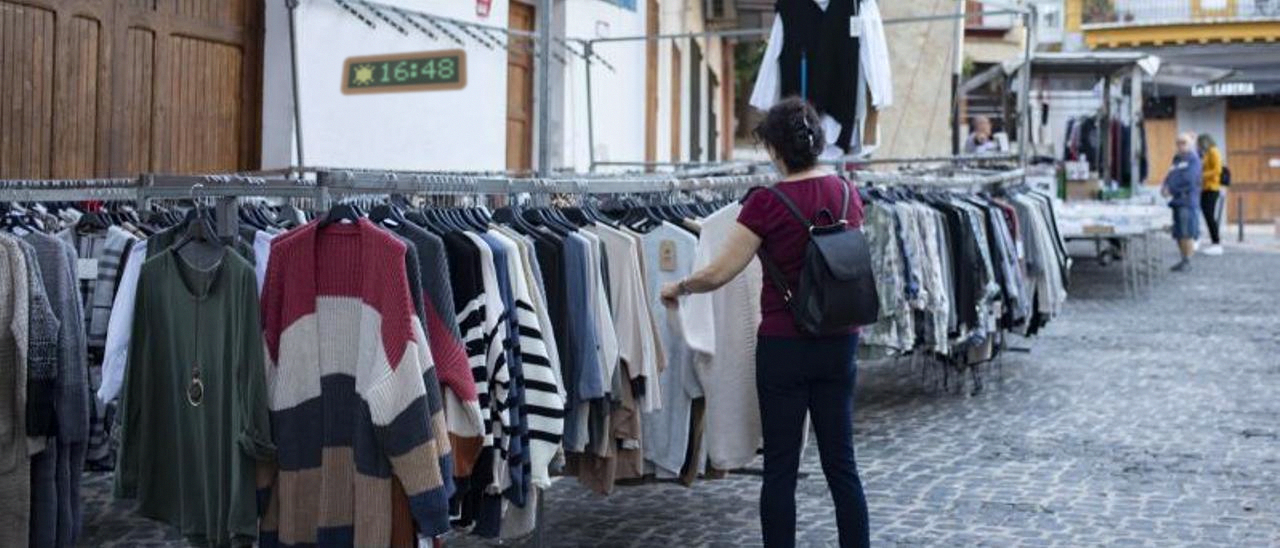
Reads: 16 h 48 min
